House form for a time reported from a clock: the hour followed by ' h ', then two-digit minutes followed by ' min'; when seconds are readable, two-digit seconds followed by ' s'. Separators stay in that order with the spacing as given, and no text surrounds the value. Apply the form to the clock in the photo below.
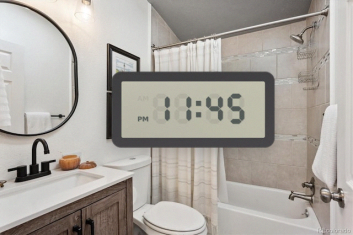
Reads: 11 h 45 min
